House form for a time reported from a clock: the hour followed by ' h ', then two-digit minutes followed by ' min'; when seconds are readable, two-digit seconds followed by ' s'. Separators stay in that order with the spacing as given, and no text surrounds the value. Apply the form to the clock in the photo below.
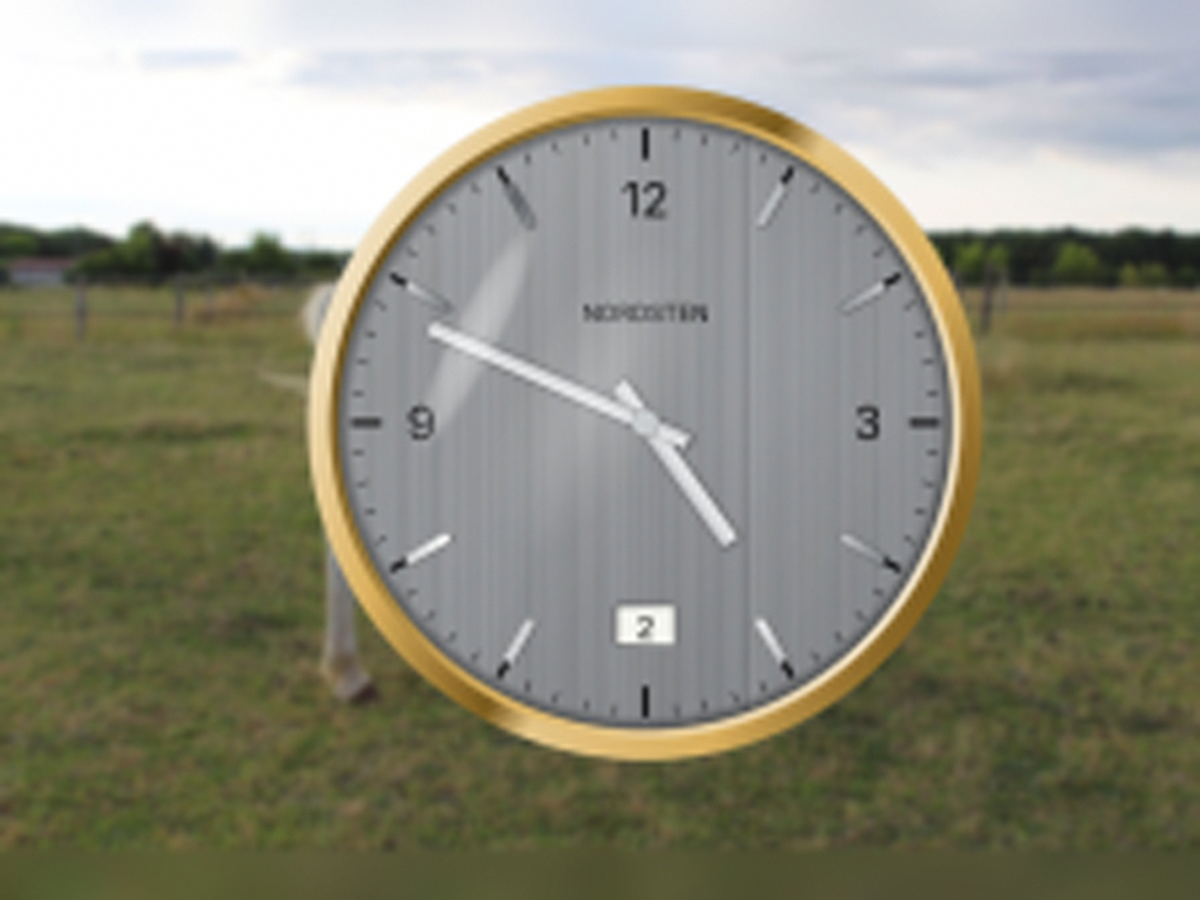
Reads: 4 h 49 min
